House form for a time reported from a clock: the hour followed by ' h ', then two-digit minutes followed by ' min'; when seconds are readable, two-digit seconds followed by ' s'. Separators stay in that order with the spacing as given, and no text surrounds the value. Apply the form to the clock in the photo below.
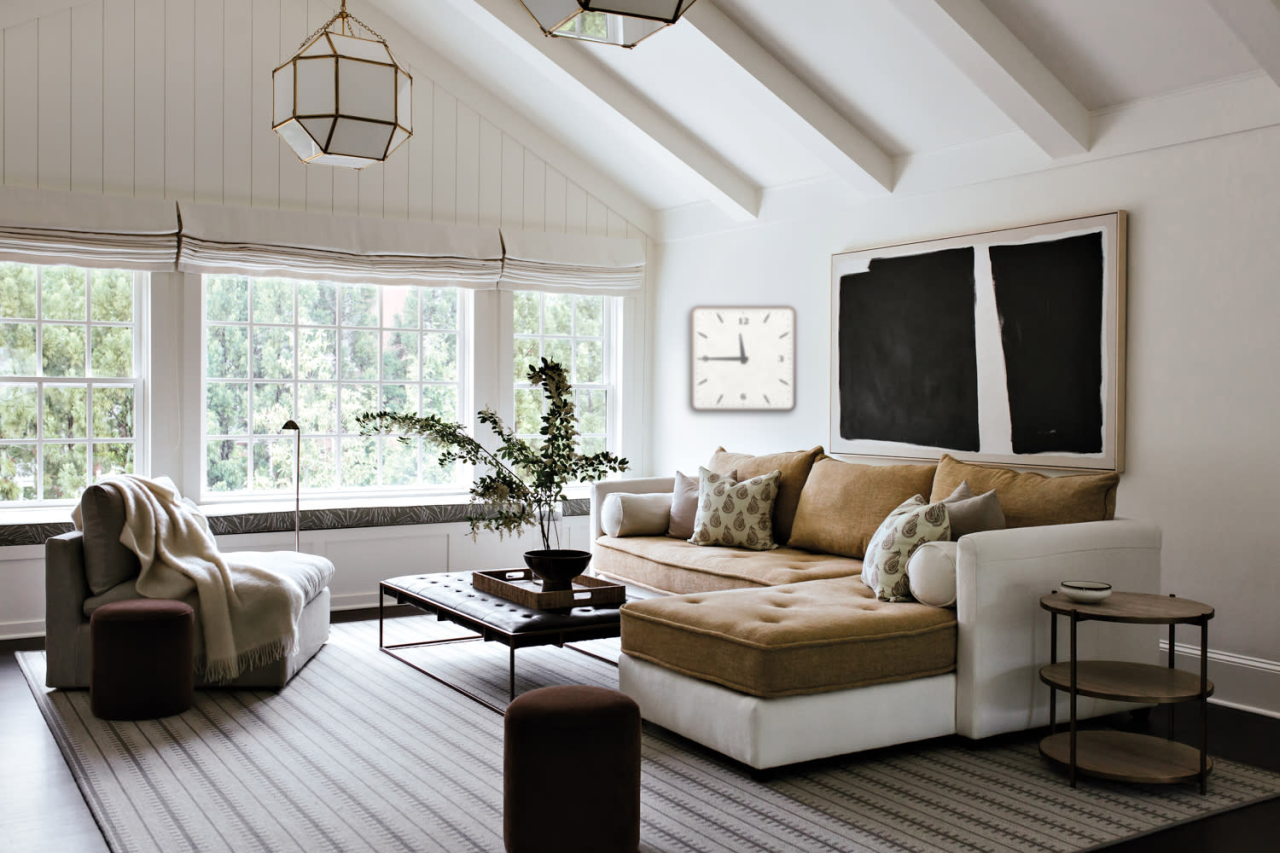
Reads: 11 h 45 min
